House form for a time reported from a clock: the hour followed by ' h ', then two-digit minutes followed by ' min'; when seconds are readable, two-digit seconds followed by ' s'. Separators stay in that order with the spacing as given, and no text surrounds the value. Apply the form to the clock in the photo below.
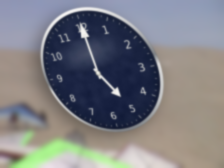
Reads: 5 h 00 min
